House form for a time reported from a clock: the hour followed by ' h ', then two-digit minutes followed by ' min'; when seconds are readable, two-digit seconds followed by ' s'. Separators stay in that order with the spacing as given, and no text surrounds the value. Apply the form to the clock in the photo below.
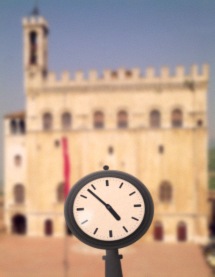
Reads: 4 h 53 min
